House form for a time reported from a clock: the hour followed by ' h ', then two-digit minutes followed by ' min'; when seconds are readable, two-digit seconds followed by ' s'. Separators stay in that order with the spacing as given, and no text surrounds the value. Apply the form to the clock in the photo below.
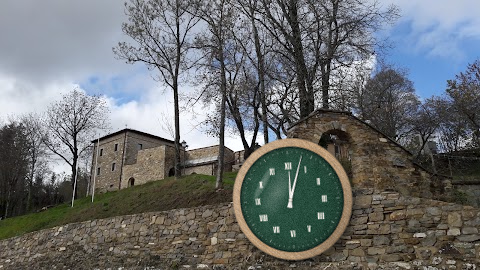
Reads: 12 h 03 min
